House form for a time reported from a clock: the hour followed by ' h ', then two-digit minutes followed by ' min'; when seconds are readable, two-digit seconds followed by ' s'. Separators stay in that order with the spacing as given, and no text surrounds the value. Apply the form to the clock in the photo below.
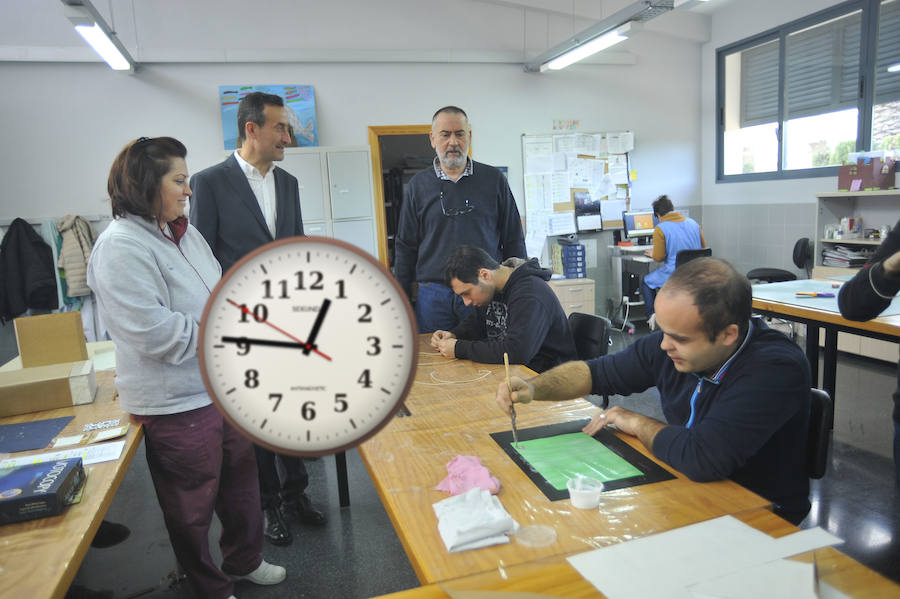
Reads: 12 h 45 min 50 s
